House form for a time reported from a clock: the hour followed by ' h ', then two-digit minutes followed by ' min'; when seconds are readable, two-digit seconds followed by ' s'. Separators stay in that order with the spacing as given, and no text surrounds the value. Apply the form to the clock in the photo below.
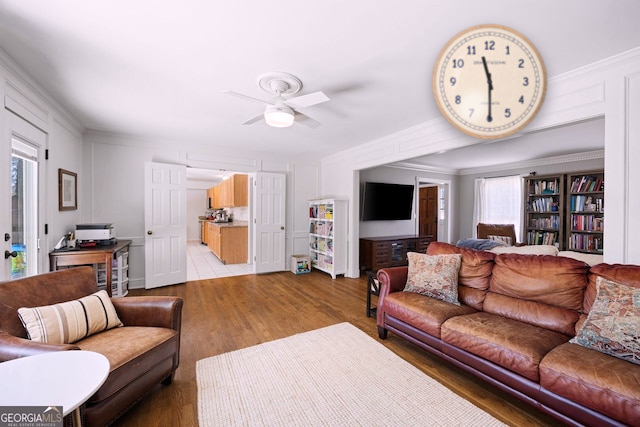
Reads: 11 h 30 min
